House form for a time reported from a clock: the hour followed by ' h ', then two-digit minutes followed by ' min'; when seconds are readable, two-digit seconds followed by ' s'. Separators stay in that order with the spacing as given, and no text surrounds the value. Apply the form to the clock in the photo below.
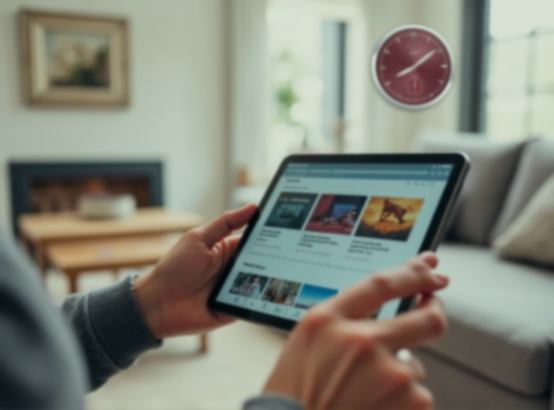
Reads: 8 h 09 min
